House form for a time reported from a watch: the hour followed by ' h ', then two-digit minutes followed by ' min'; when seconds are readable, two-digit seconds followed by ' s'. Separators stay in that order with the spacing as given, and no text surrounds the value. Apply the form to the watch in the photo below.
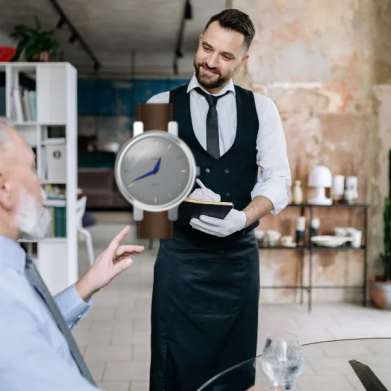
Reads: 12 h 41 min
